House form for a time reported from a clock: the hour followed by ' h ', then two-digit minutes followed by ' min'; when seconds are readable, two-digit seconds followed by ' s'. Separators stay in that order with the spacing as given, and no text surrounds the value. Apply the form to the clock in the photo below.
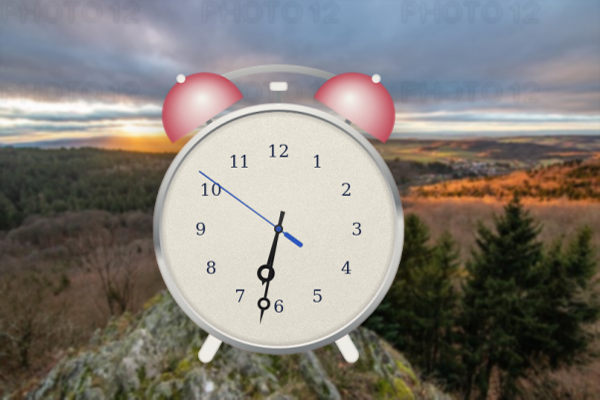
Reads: 6 h 31 min 51 s
